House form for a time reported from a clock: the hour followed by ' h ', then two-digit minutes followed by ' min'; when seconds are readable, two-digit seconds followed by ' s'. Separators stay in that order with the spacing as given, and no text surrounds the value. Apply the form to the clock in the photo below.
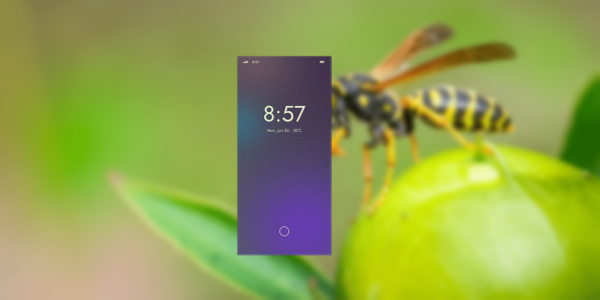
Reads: 8 h 57 min
